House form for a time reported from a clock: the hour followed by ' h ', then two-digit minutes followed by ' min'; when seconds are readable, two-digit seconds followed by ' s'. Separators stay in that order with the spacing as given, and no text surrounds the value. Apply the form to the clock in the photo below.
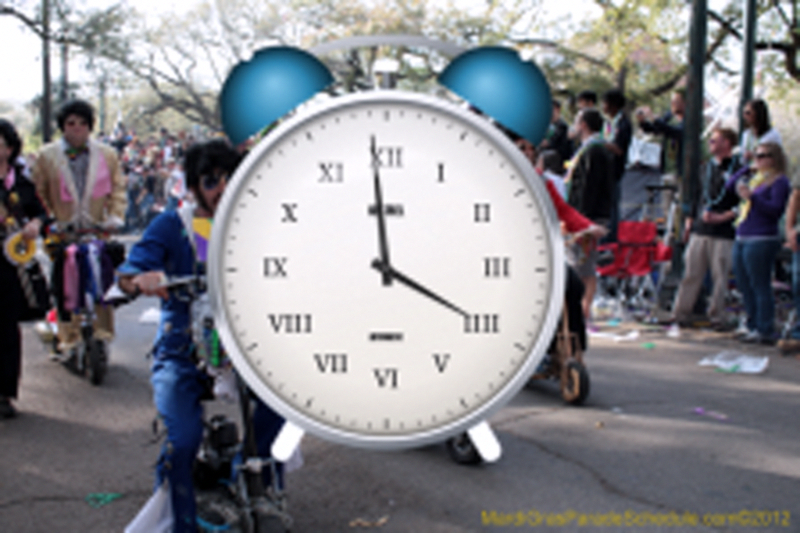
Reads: 3 h 59 min
